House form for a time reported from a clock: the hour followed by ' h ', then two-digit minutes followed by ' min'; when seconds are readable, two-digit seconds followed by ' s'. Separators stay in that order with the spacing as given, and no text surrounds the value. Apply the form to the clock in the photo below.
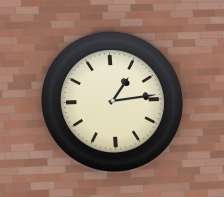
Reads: 1 h 14 min
